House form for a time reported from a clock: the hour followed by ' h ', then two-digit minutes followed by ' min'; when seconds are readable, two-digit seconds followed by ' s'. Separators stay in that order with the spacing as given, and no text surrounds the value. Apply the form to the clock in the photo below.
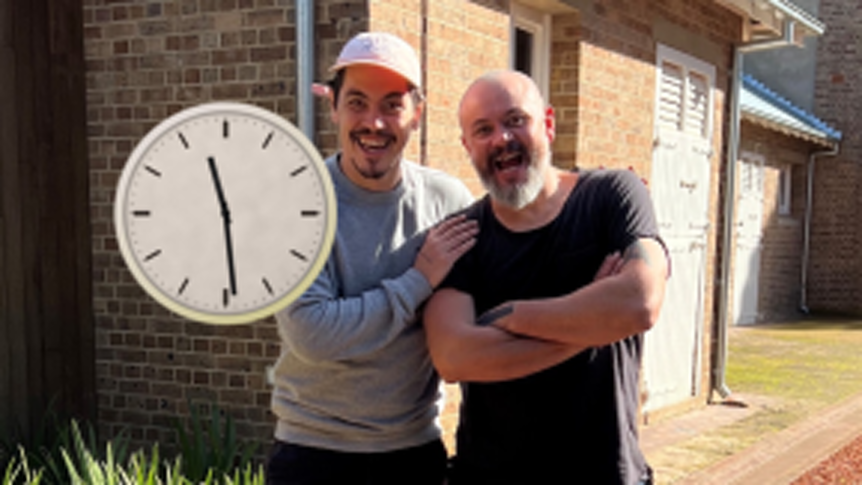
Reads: 11 h 29 min
